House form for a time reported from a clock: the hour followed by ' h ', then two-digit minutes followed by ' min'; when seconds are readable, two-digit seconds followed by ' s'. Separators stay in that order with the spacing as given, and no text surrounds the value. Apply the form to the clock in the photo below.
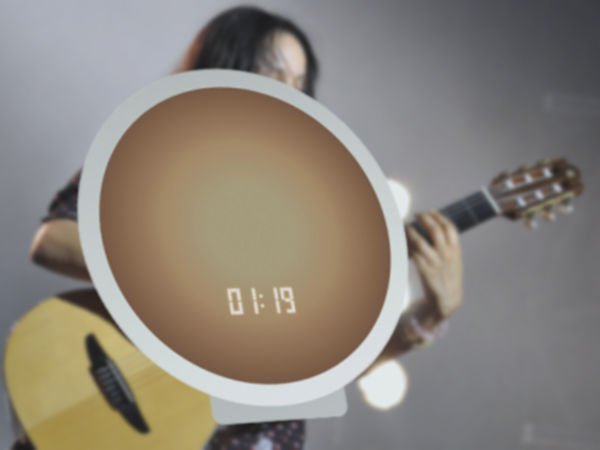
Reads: 1 h 19 min
